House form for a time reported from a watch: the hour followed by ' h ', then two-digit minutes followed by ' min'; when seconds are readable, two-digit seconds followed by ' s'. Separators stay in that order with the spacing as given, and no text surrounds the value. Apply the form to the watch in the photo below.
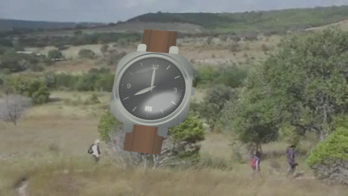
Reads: 8 h 00 min
